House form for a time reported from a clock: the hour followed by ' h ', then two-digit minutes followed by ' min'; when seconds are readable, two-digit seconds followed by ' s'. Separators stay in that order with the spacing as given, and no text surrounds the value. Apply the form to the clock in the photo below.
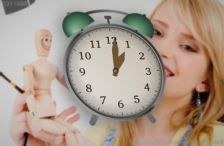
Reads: 1 h 01 min
